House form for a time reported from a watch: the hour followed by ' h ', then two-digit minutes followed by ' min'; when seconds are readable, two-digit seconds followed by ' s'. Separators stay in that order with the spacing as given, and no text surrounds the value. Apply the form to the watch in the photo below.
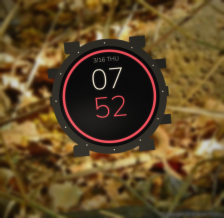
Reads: 7 h 52 min
